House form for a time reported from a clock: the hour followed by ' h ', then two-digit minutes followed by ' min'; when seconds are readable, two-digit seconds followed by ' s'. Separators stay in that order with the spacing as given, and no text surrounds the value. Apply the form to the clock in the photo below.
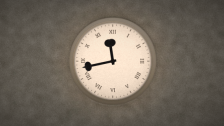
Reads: 11 h 43 min
